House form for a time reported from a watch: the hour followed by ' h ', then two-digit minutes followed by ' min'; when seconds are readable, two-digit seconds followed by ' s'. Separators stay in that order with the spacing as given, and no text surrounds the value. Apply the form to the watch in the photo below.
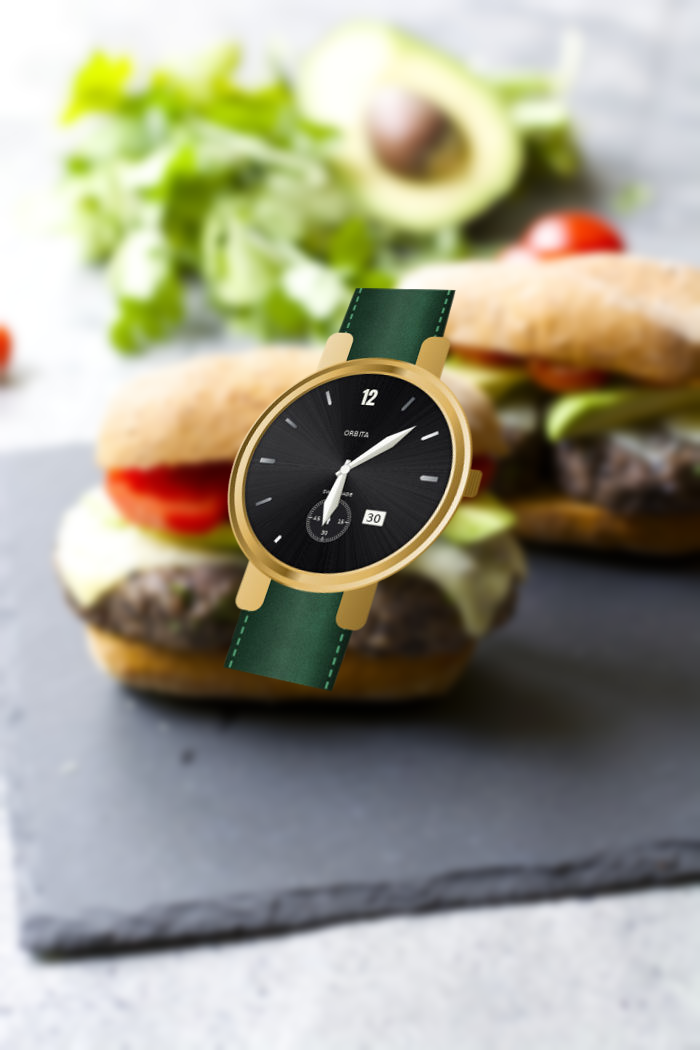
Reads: 6 h 08 min
